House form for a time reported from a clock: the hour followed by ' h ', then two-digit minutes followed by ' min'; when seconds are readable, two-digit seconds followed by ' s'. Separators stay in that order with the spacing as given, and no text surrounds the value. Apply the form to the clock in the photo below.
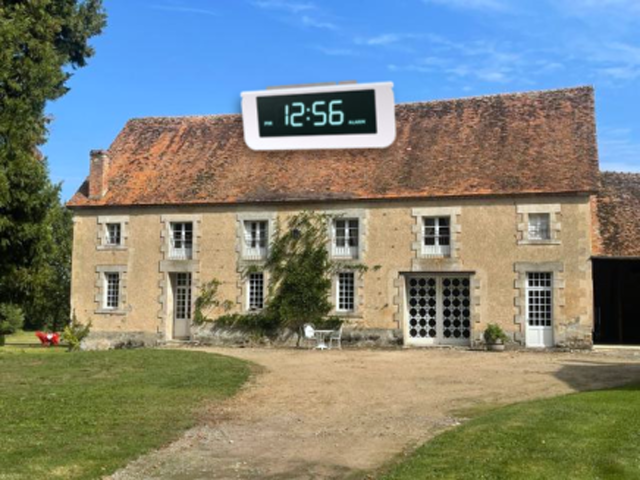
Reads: 12 h 56 min
